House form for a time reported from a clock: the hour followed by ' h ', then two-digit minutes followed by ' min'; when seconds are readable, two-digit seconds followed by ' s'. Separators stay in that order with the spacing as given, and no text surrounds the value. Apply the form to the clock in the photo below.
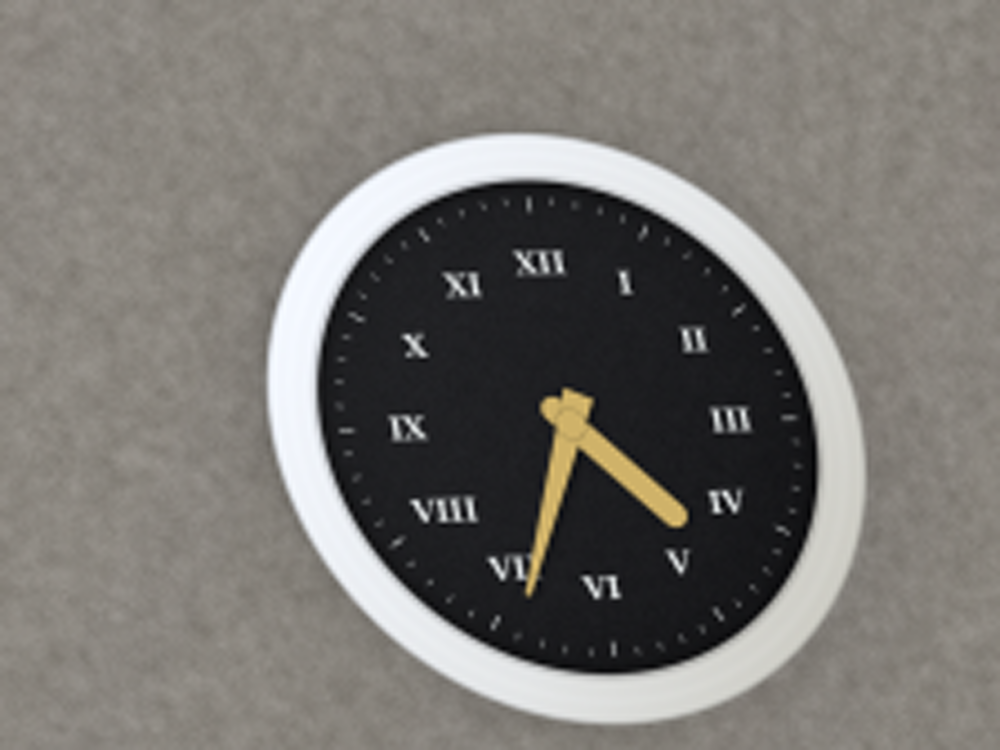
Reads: 4 h 34 min
